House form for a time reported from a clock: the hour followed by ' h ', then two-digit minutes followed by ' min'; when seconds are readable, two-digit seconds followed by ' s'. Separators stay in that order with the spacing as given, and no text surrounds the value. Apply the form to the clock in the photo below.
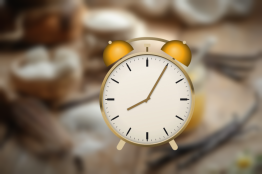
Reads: 8 h 05 min
